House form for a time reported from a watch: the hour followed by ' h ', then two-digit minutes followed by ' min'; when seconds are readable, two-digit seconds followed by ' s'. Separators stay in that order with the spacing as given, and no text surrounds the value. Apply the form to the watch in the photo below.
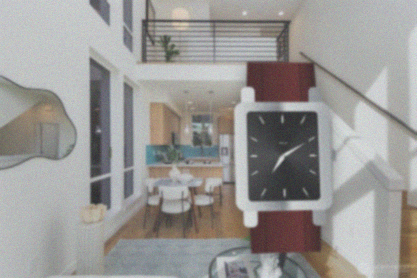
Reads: 7 h 10 min
